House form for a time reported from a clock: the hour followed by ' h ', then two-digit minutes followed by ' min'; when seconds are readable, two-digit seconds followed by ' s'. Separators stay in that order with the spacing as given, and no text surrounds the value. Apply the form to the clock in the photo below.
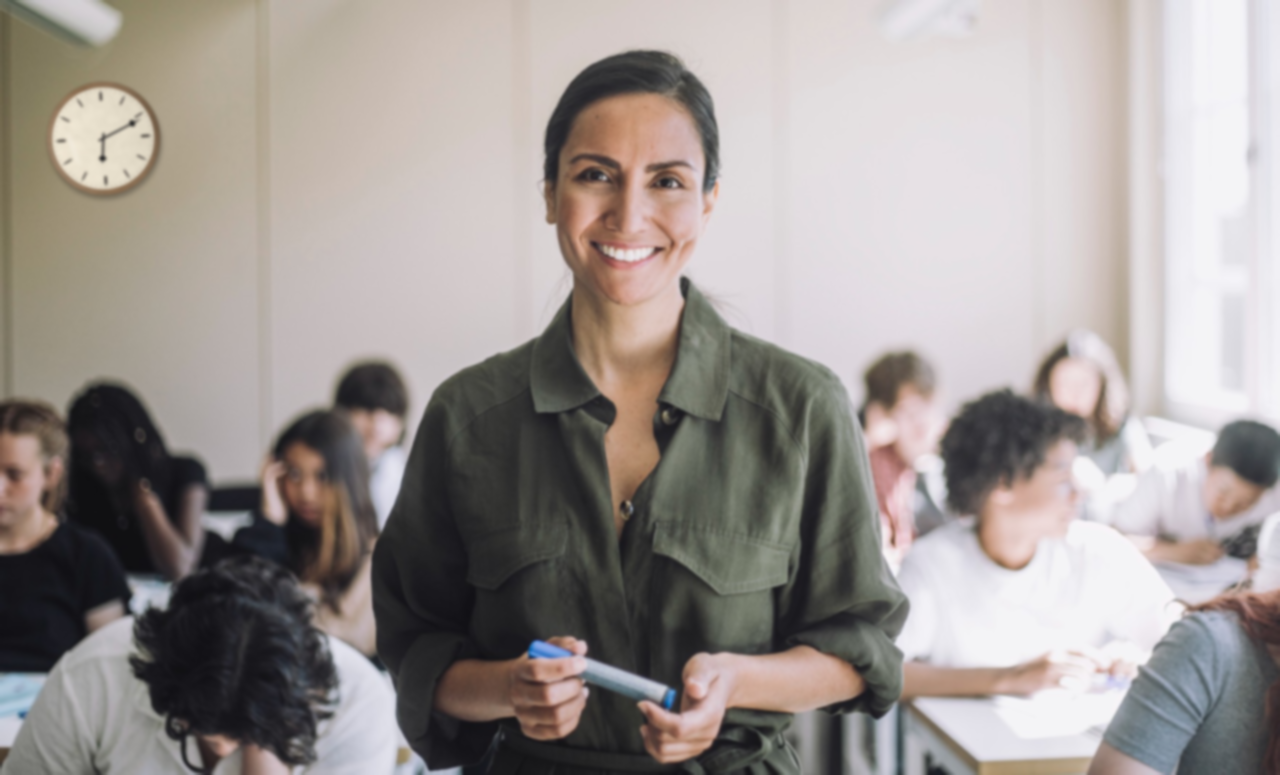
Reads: 6 h 11 min
